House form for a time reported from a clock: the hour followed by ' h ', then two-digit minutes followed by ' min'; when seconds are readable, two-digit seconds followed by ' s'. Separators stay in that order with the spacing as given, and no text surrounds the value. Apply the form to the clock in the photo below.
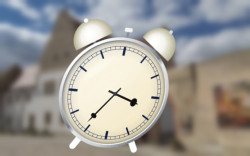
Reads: 3 h 36 min
